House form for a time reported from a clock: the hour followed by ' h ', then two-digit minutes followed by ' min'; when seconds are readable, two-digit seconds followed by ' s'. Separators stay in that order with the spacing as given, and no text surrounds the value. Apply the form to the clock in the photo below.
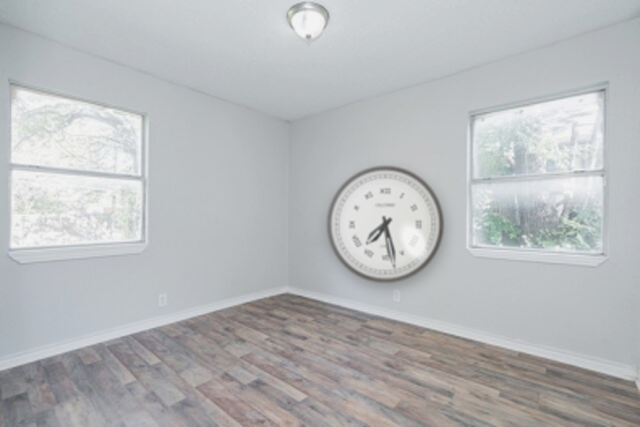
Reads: 7 h 28 min
